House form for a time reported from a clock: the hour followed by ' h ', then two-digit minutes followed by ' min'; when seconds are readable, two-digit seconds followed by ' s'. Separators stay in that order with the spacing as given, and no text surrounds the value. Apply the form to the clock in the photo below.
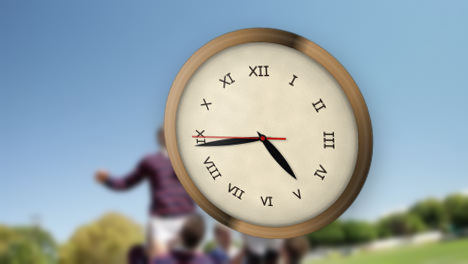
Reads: 4 h 43 min 45 s
